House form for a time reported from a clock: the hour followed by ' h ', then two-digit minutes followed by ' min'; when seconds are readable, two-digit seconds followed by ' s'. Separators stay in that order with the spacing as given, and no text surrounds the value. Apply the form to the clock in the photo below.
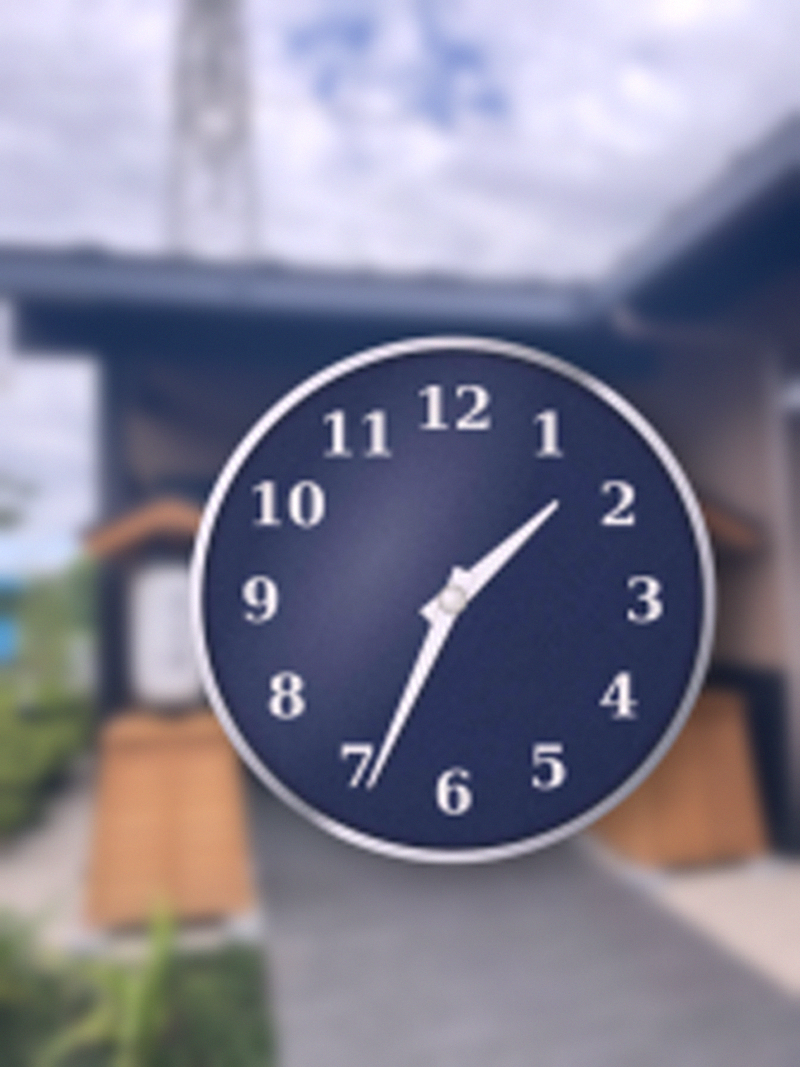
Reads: 1 h 34 min
